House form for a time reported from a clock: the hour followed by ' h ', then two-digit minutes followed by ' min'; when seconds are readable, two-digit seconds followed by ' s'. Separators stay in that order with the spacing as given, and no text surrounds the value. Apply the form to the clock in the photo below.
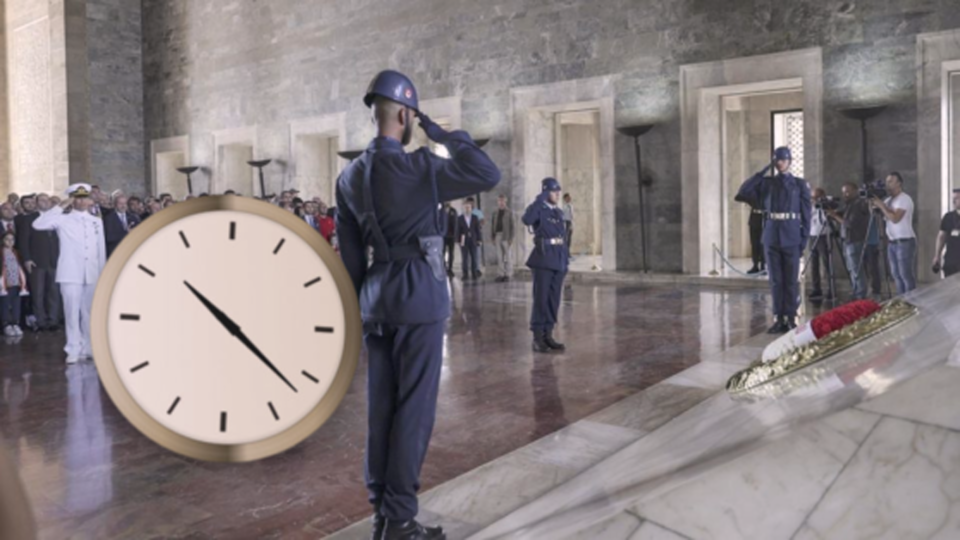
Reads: 10 h 22 min
